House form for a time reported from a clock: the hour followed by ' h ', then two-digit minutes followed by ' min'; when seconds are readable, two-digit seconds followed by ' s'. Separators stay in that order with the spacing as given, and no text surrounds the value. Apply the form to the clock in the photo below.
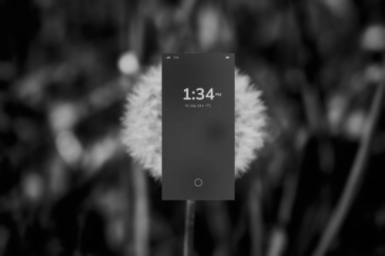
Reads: 1 h 34 min
